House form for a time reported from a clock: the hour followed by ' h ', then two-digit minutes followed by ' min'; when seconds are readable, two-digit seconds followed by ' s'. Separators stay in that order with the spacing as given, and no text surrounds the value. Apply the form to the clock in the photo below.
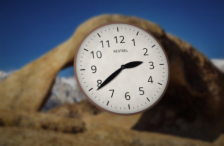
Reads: 2 h 39 min
